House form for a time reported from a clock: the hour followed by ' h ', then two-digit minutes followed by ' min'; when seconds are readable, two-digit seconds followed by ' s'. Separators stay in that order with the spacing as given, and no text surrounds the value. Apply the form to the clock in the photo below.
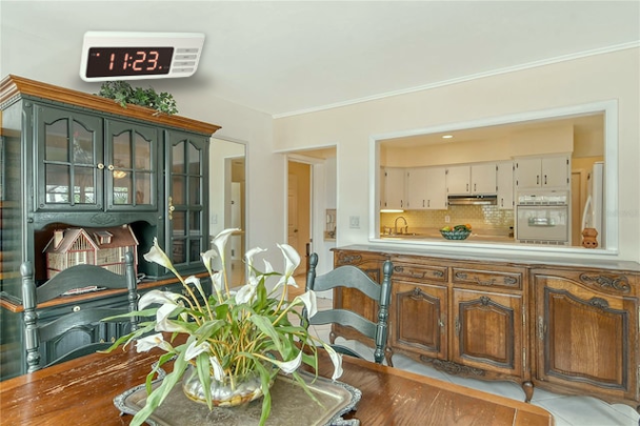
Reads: 11 h 23 min
